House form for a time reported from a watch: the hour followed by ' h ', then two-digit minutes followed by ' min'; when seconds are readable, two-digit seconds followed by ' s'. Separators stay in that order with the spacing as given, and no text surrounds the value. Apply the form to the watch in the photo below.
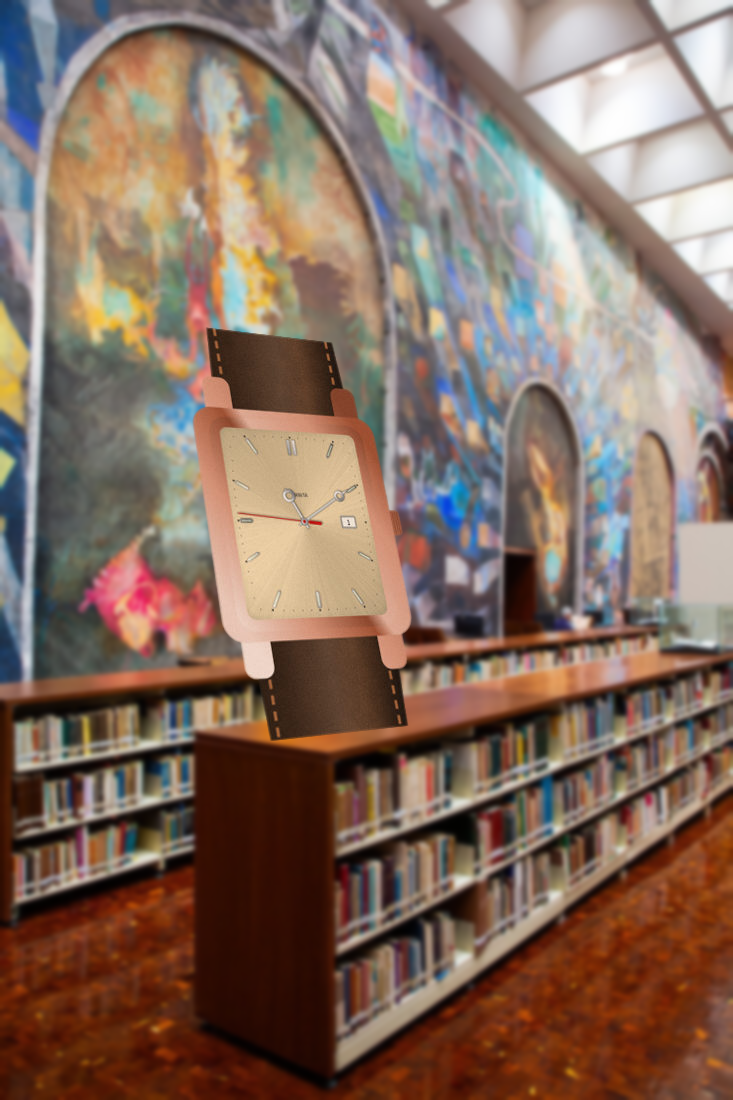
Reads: 11 h 09 min 46 s
